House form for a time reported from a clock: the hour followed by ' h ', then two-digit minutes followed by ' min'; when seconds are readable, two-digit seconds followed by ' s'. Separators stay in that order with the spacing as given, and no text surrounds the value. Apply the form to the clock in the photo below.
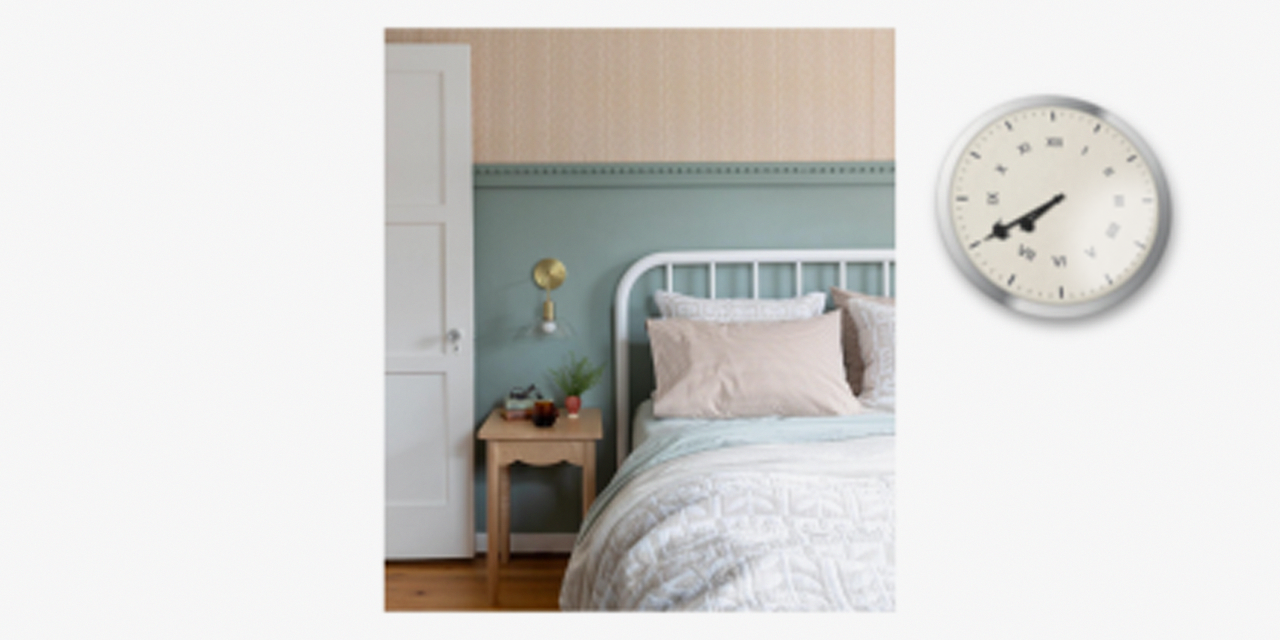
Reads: 7 h 40 min
